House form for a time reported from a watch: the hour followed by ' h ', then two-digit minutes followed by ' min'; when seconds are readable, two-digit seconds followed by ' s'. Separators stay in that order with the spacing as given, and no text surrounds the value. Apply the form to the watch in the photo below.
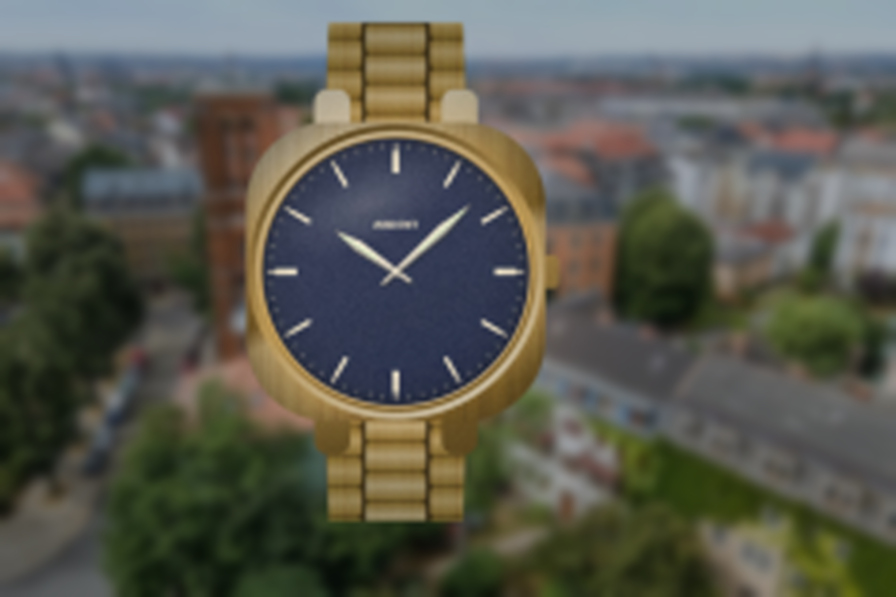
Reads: 10 h 08 min
